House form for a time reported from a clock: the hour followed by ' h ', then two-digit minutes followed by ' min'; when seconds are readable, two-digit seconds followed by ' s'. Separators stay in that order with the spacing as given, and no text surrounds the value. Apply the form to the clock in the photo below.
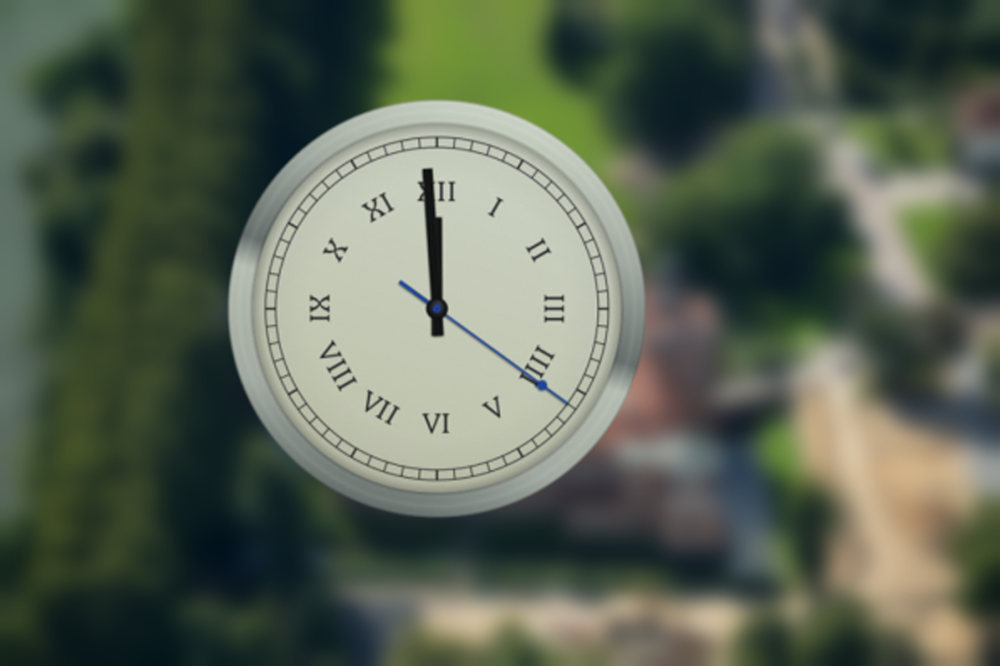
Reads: 11 h 59 min 21 s
